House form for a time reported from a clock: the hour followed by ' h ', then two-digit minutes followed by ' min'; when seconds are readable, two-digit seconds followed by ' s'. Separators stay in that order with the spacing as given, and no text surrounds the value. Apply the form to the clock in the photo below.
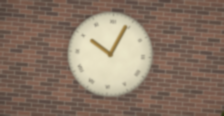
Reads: 10 h 04 min
